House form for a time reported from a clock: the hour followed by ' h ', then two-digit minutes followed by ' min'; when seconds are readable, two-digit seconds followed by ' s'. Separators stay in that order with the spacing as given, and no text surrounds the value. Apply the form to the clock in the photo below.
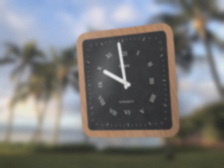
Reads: 9 h 59 min
